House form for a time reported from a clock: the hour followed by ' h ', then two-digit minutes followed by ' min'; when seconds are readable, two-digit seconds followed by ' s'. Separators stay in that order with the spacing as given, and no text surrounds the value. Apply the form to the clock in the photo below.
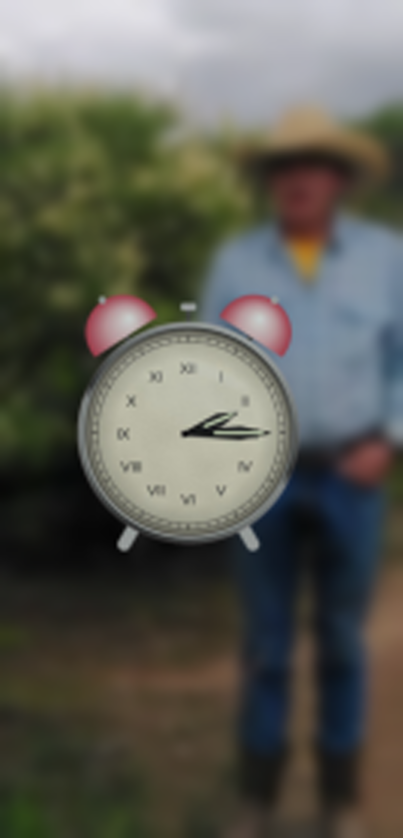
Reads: 2 h 15 min
